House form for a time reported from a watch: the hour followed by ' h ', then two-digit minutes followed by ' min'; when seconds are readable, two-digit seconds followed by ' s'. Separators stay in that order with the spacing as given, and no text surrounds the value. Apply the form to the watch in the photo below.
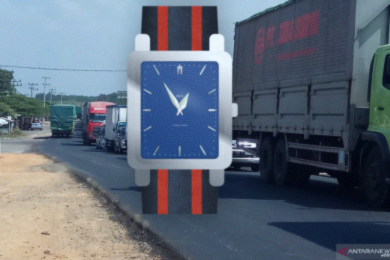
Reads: 12 h 55 min
